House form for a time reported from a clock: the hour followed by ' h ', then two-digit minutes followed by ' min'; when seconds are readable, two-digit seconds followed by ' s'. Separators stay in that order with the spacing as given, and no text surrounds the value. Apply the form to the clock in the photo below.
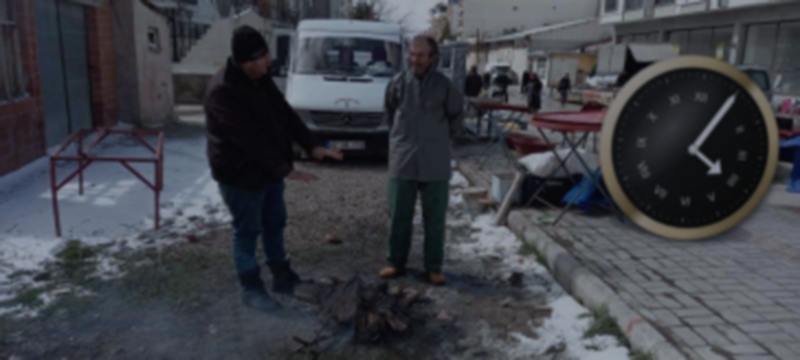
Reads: 4 h 05 min
